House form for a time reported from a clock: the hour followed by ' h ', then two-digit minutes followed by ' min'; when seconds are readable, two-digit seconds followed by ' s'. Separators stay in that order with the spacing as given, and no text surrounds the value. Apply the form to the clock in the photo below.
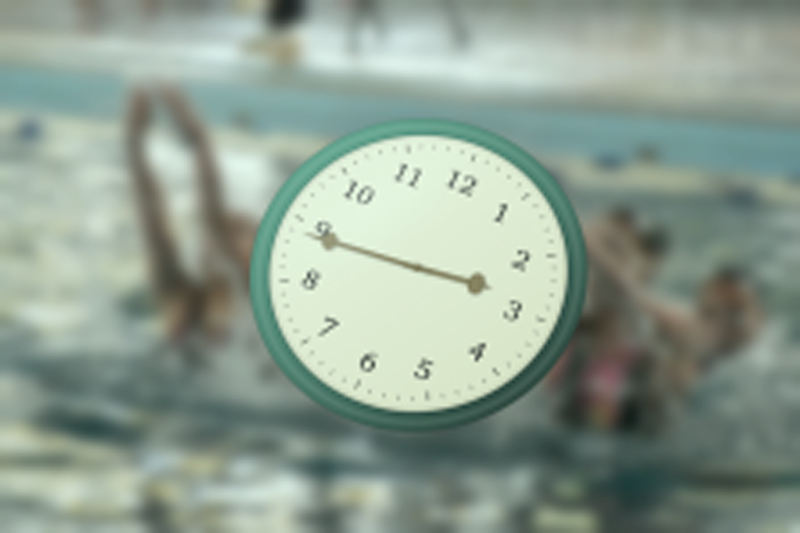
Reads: 2 h 44 min
